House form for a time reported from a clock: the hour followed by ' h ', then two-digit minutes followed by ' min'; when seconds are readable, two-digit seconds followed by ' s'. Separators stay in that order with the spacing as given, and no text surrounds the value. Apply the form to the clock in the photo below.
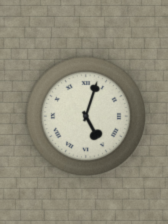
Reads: 5 h 03 min
